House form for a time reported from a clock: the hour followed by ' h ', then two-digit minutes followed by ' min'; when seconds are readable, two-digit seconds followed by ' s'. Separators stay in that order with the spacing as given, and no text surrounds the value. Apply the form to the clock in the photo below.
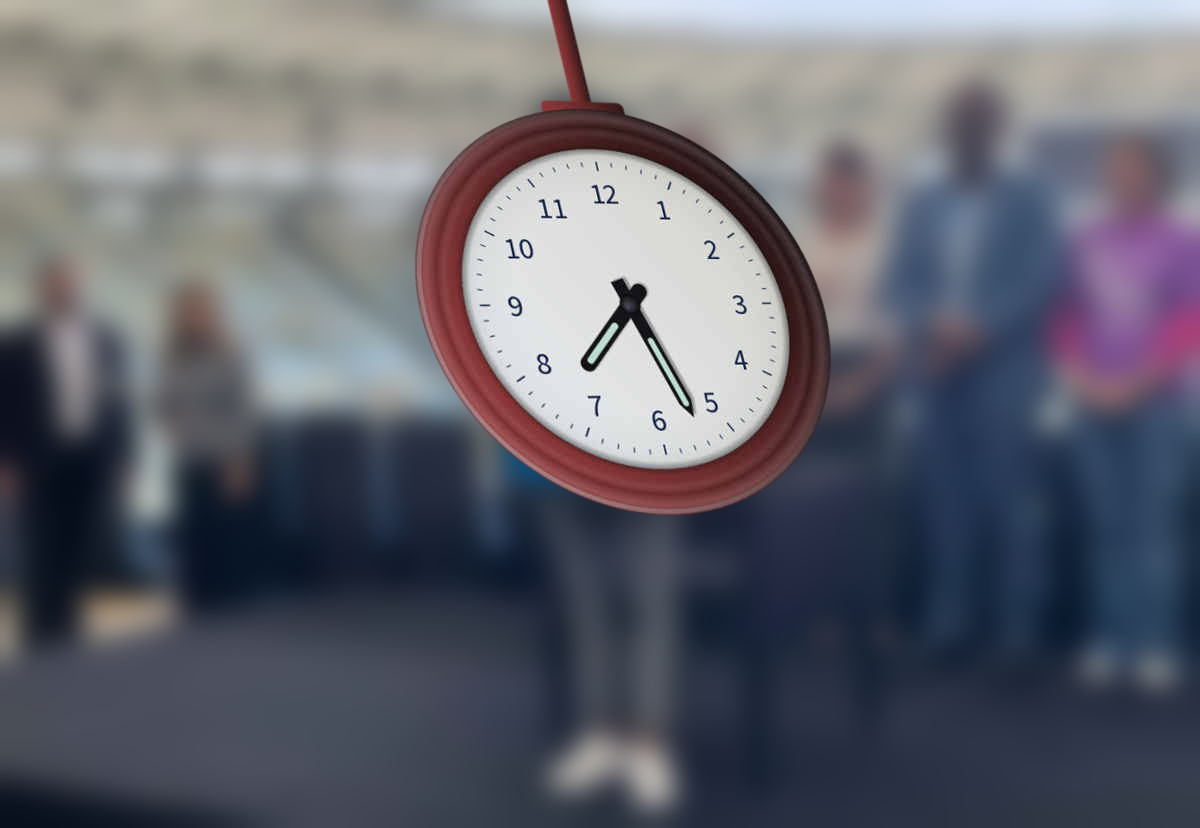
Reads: 7 h 27 min
